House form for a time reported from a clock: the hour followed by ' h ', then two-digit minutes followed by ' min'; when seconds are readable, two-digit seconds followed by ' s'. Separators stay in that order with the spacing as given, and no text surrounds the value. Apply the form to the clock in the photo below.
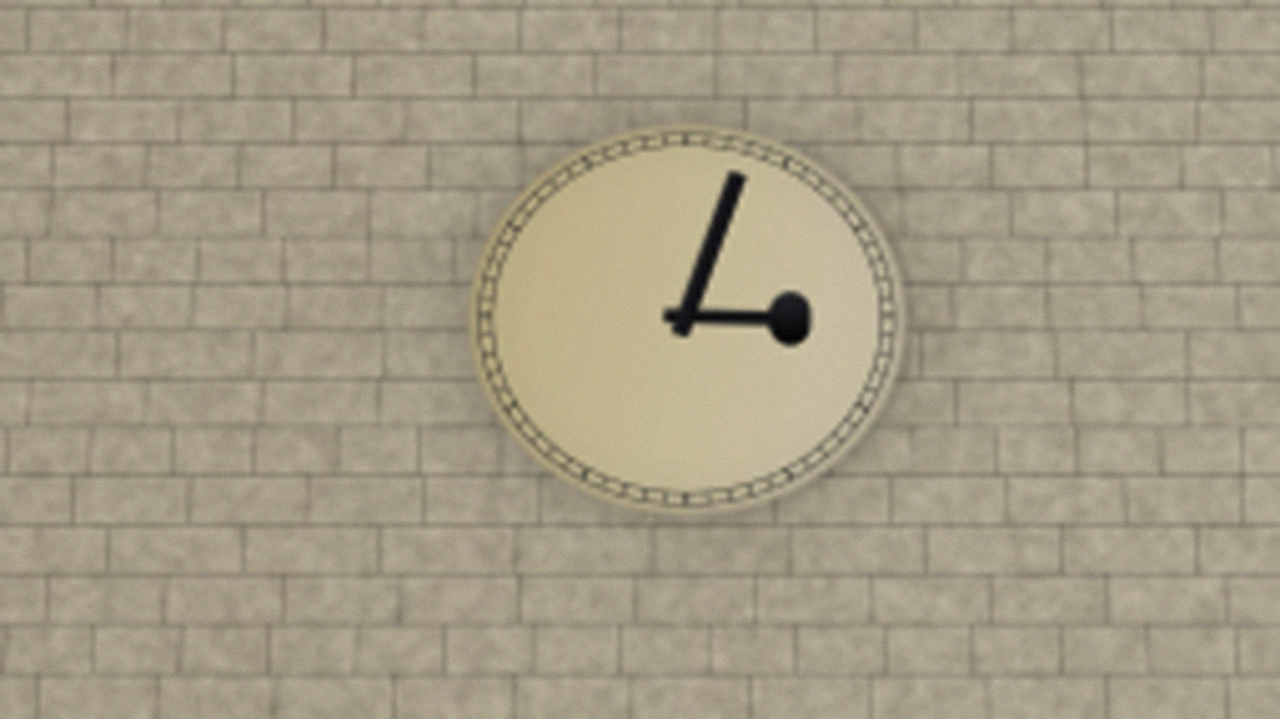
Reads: 3 h 03 min
